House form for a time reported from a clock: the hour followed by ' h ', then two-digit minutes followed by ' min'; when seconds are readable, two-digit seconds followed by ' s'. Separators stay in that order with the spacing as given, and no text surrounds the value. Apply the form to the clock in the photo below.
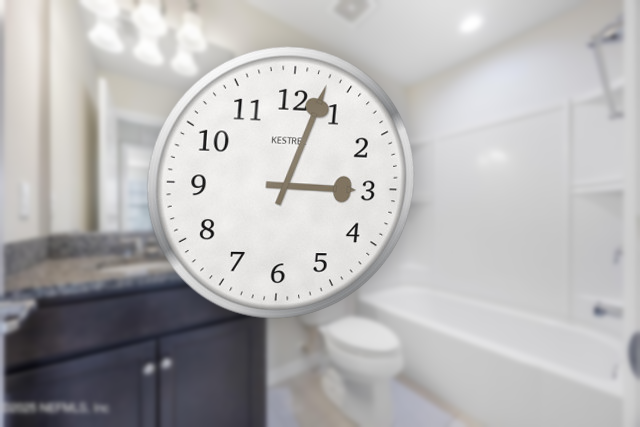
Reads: 3 h 03 min
